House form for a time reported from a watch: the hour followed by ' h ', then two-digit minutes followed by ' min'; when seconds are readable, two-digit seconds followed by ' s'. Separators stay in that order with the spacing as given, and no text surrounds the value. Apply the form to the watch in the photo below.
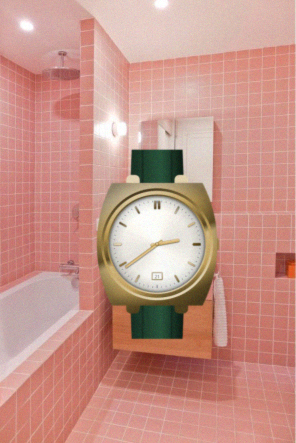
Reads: 2 h 39 min
